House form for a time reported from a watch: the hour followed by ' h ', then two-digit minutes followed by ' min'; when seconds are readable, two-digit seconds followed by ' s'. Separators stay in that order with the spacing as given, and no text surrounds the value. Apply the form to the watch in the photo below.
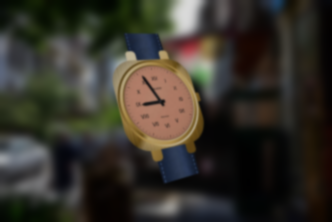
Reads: 8 h 56 min
